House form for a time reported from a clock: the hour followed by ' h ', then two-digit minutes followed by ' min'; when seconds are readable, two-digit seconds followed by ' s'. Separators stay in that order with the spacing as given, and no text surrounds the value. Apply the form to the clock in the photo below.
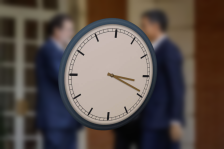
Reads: 3 h 19 min
